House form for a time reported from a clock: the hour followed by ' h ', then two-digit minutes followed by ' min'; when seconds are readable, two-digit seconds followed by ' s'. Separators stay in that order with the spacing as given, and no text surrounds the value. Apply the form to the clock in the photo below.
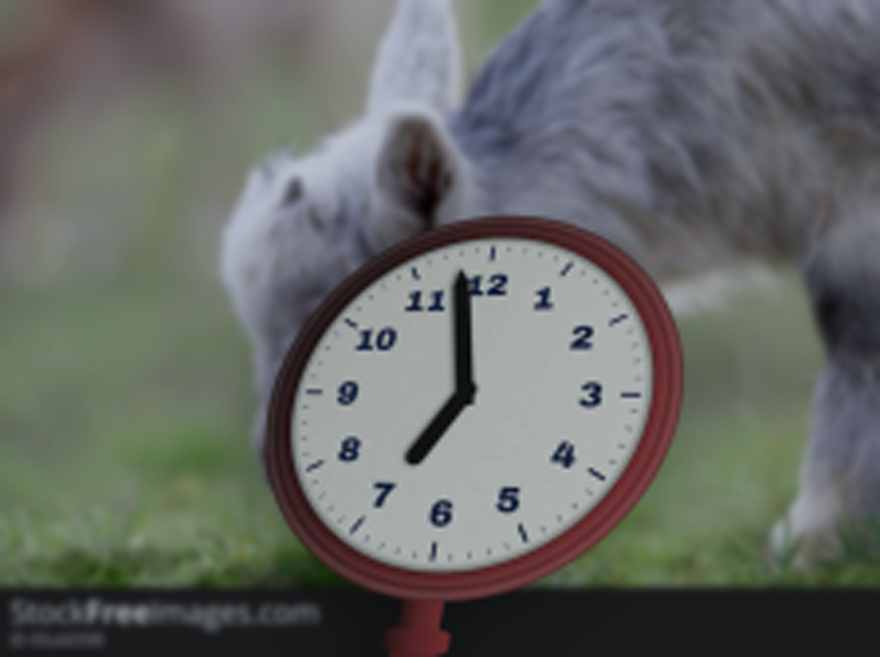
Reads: 6 h 58 min
